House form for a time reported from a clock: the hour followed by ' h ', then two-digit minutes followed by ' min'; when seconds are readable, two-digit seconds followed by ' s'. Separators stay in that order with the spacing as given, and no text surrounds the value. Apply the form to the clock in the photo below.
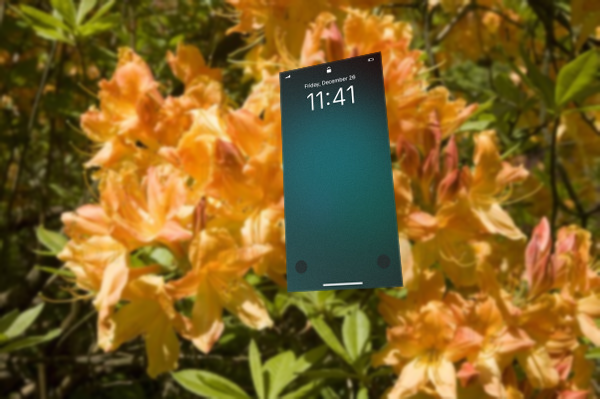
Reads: 11 h 41 min
